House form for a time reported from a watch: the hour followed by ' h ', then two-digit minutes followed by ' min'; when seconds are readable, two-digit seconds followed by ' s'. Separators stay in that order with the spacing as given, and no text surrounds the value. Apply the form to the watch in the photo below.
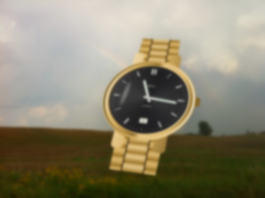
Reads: 11 h 16 min
